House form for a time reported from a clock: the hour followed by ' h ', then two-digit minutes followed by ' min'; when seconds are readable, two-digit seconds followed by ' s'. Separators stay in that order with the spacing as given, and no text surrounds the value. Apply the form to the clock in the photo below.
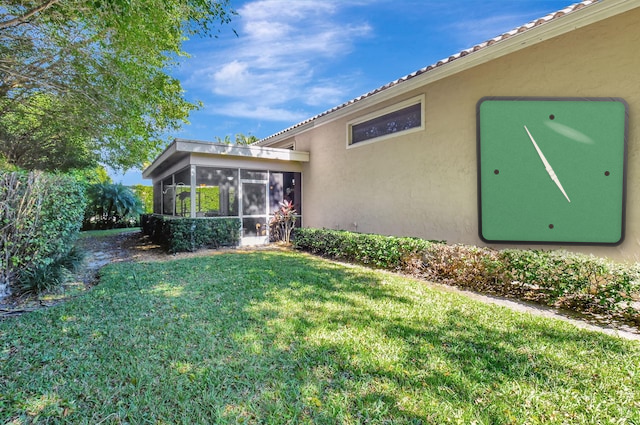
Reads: 4 h 55 min
